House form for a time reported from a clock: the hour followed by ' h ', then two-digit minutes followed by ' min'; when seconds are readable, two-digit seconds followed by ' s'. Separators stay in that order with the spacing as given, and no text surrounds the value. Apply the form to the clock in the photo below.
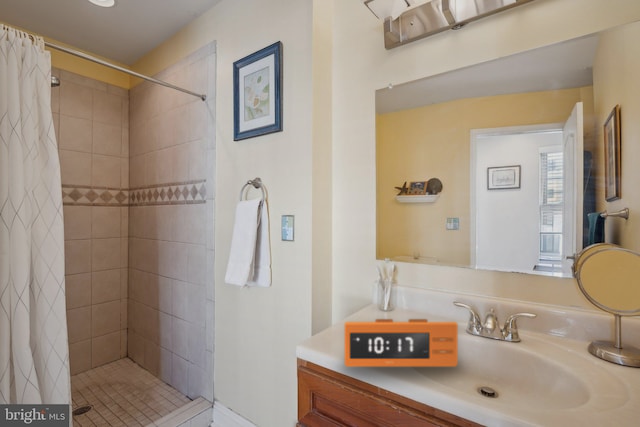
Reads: 10 h 17 min
